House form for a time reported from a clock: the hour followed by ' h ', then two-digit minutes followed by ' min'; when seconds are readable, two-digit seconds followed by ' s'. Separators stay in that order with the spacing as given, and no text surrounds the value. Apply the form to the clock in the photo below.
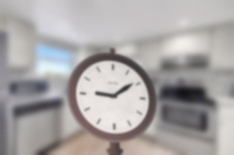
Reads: 9 h 09 min
